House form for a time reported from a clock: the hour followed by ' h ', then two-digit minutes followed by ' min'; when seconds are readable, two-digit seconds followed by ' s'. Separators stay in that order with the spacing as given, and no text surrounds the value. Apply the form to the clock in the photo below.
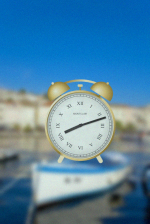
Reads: 8 h 12 min
